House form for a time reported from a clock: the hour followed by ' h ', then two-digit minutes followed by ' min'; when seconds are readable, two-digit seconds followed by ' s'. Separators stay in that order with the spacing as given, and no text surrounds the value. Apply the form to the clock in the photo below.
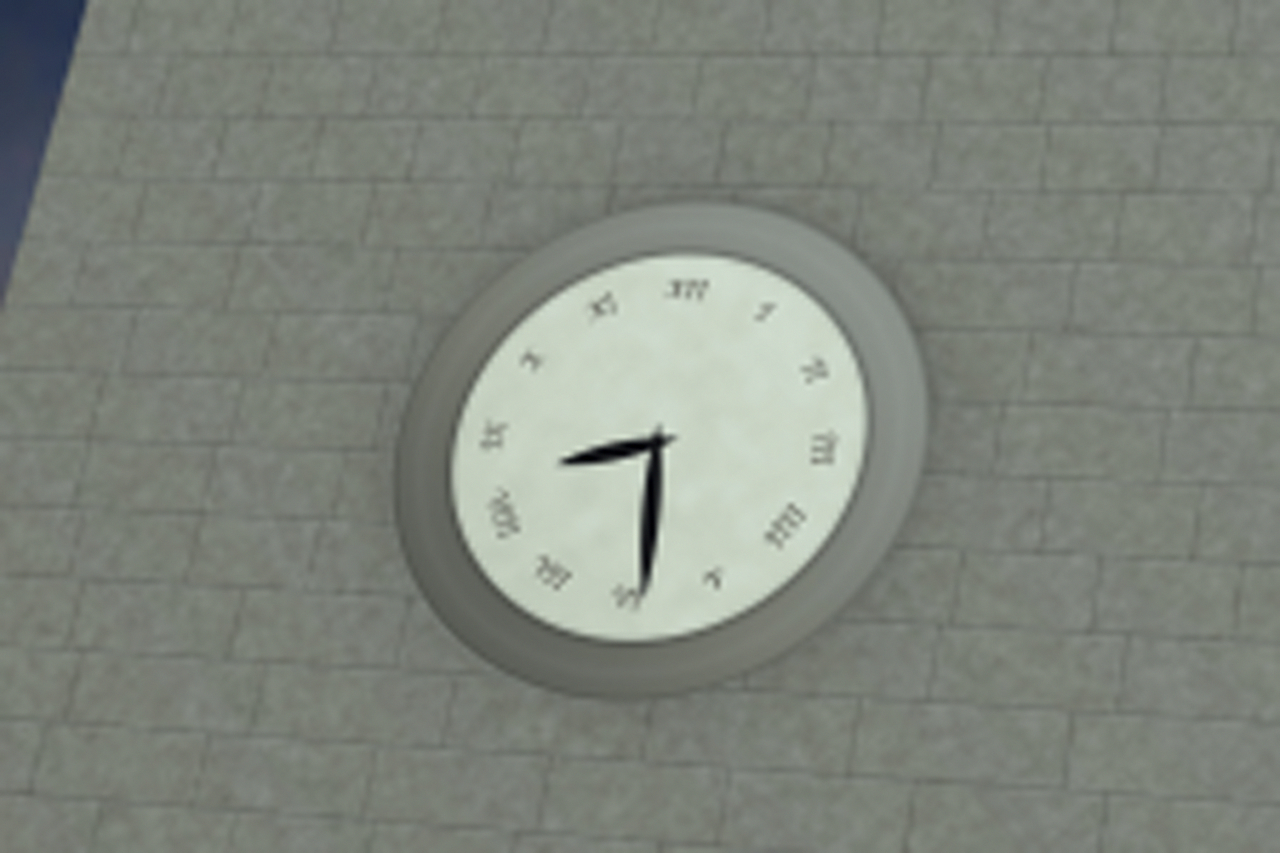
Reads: 8 h 29 min
